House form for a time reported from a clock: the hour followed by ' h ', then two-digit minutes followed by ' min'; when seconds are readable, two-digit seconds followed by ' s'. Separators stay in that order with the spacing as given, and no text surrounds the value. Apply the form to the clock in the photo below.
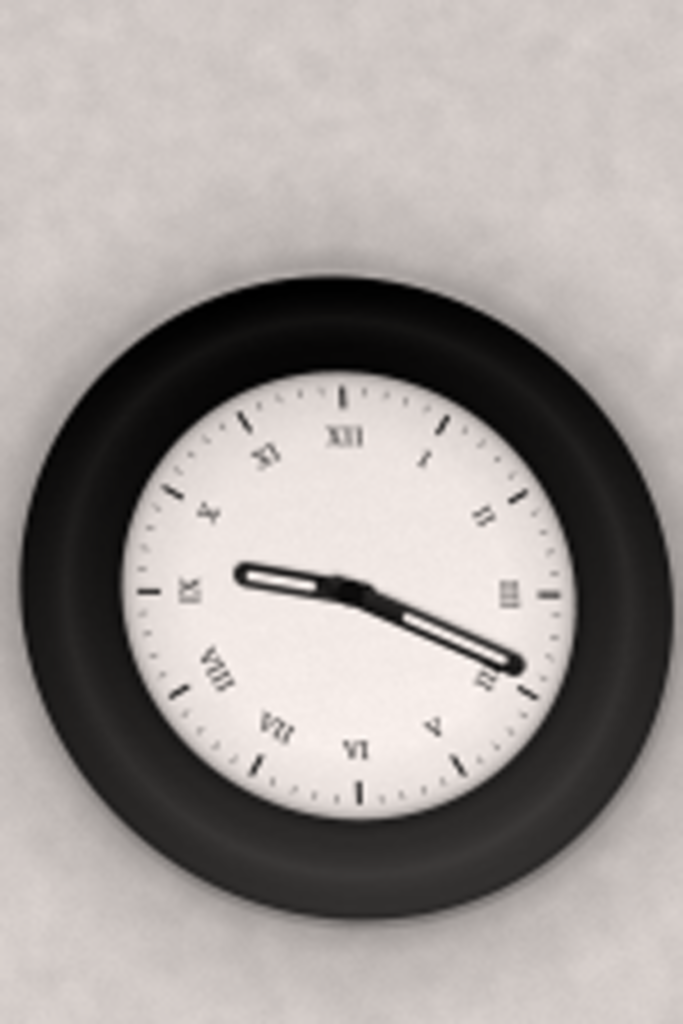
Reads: 9 h 19 min
